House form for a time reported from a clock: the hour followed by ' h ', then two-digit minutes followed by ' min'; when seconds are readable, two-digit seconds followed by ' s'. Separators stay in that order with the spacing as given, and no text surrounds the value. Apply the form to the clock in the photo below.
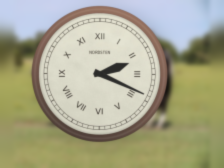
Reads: 2 h 19 min
